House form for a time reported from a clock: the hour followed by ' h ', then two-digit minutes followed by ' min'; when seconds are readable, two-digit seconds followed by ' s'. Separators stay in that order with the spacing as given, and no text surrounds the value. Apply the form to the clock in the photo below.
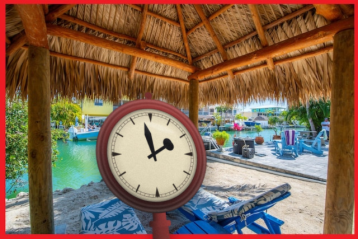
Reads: 1 h 58 min
